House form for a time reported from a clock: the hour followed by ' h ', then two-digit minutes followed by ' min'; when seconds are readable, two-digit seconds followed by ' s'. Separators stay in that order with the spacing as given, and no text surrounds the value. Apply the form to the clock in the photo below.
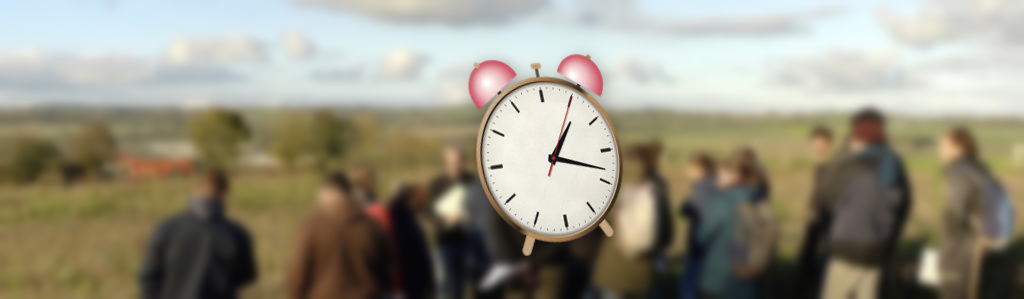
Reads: 1 h 18 min 05 s
